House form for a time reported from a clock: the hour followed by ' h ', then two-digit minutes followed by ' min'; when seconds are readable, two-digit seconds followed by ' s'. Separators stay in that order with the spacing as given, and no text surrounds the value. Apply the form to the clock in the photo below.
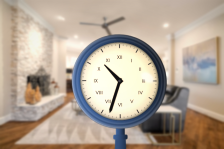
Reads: 10 h 33 min
